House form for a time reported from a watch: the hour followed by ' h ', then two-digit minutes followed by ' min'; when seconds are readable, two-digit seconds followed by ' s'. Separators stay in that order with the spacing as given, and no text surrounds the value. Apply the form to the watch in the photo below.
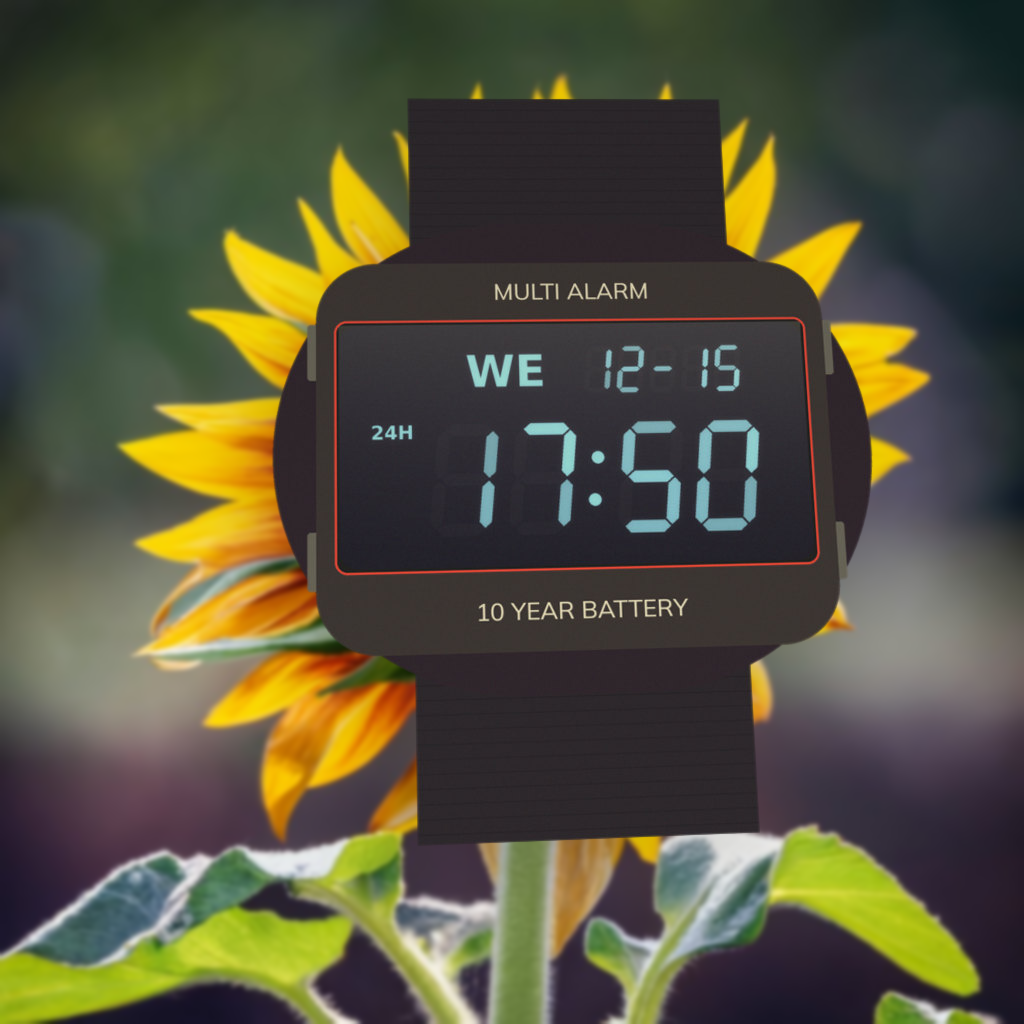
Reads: 17 h 50 min
